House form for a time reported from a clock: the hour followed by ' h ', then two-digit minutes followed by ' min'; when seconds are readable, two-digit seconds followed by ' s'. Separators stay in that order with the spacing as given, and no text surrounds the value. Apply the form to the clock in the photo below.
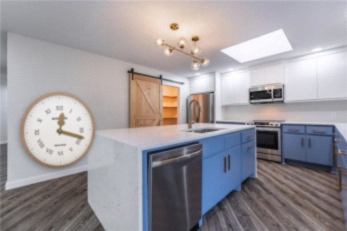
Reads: 12 h 18 min
